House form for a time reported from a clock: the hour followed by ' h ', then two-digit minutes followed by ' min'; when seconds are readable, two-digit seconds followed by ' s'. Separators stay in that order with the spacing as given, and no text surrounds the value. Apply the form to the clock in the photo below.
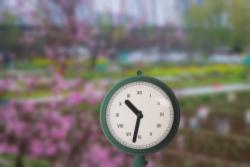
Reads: 10 h 32 min
